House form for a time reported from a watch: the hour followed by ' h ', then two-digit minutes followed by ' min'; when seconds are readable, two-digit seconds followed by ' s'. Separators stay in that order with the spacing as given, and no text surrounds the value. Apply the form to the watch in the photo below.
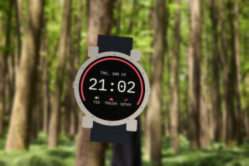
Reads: 21 h 02 min
